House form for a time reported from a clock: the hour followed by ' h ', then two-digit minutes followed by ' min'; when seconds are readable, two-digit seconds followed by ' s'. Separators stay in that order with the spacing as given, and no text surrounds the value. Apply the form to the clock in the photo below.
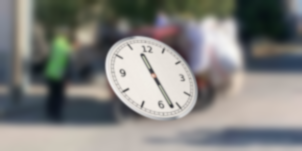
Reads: 11 h 27 min
